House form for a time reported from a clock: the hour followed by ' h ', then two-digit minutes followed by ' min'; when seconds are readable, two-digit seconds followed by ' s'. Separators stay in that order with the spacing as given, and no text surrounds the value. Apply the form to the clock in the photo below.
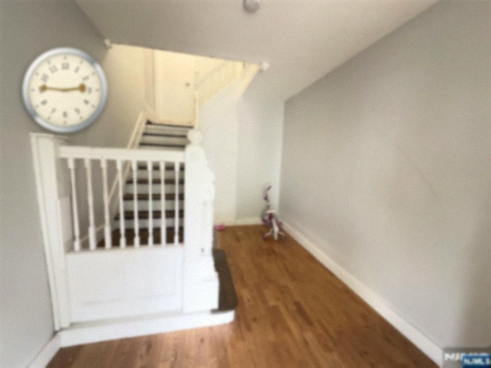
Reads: 2 h 46 min
